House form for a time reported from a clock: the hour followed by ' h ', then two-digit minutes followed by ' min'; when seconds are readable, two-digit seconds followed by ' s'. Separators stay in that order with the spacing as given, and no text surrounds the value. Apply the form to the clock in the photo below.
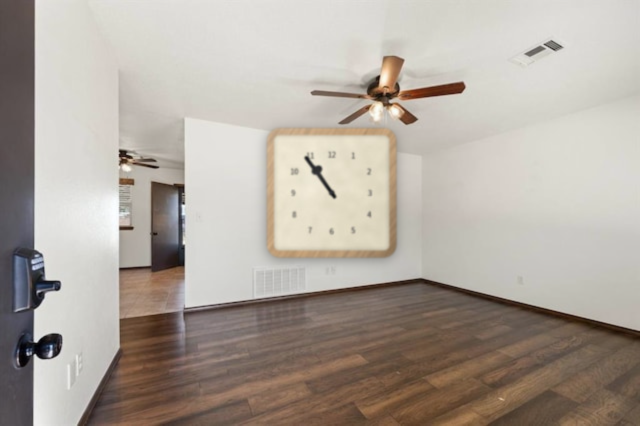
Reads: 10 h 54 min
